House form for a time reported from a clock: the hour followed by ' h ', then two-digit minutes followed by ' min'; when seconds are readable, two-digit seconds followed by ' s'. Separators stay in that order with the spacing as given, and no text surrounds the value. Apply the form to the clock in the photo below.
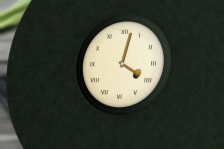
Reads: 4 h 02 min
